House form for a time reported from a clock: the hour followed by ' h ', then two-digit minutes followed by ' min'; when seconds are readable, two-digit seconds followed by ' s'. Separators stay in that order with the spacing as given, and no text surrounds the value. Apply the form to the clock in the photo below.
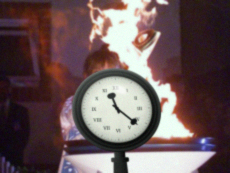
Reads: 11 h 22 min
